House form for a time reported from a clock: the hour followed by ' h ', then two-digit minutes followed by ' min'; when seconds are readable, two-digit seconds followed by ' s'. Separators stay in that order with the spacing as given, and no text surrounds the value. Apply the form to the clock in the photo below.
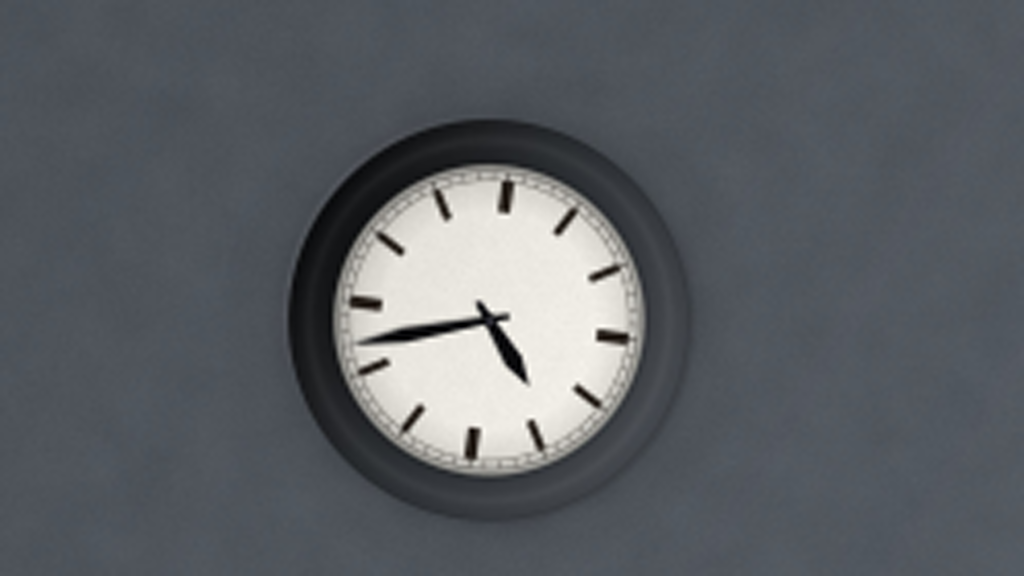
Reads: 4 h 42 min
